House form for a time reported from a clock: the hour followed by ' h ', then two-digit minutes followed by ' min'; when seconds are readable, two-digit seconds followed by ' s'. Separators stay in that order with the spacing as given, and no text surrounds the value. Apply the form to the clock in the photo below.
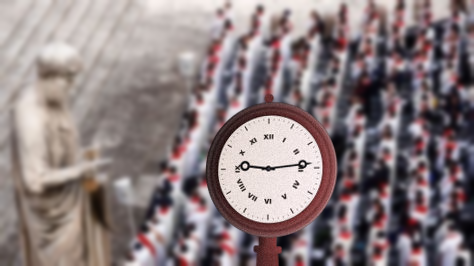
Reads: 9 h 14 min
